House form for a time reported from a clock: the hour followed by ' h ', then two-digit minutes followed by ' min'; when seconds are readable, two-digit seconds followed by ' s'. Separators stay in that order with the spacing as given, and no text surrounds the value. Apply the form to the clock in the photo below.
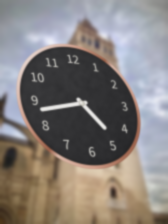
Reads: 4 h 43 min
